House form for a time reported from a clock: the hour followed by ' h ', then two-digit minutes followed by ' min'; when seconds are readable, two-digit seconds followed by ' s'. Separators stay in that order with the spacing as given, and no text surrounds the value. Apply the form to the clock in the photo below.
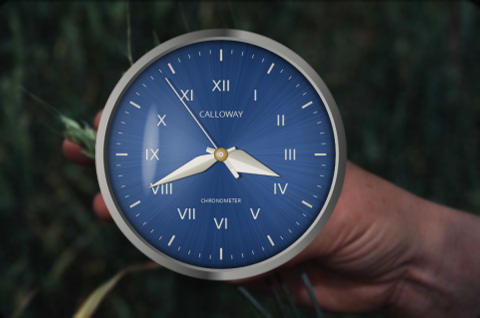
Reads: 3 h 40 min 54 s
